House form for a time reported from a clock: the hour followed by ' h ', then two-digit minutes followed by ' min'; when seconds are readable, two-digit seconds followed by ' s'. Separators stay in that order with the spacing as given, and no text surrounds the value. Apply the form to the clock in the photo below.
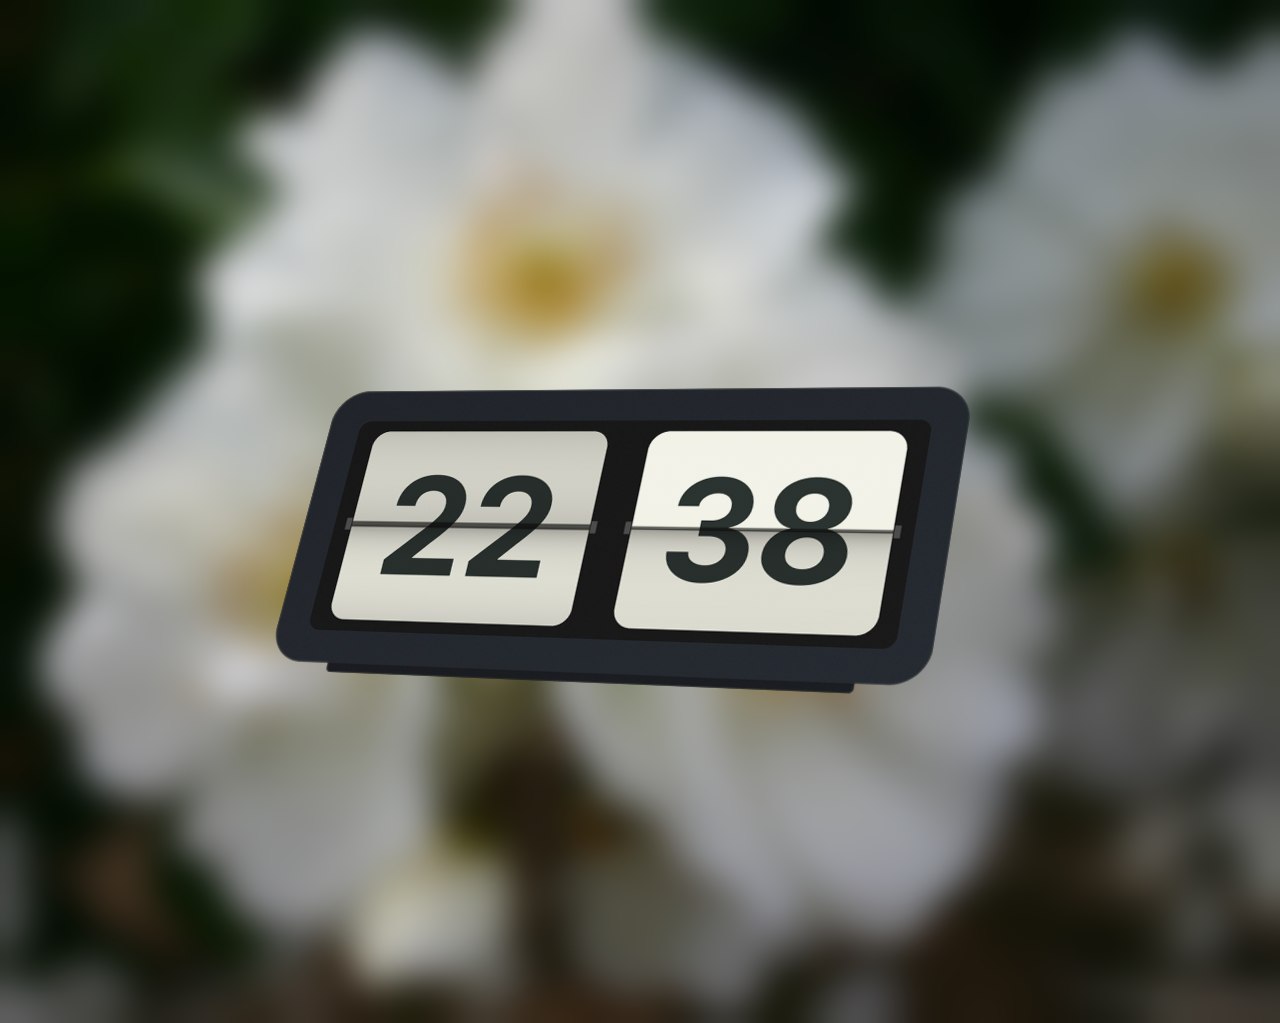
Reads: 22 h 38 min
